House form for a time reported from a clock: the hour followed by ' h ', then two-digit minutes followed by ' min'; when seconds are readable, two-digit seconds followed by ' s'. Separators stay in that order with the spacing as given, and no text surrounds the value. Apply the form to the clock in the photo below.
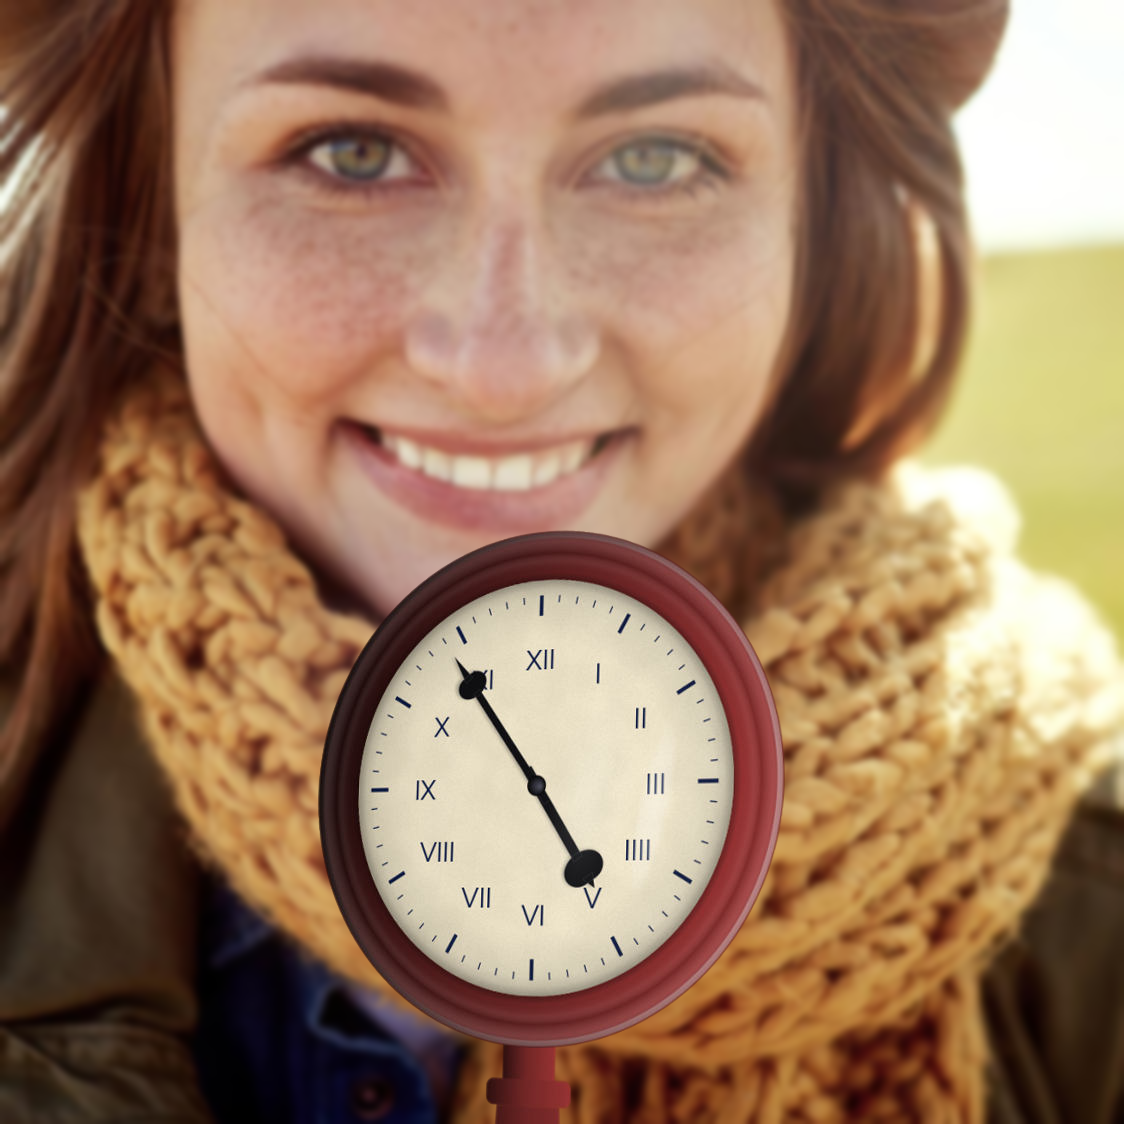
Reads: 4 h 54 min
